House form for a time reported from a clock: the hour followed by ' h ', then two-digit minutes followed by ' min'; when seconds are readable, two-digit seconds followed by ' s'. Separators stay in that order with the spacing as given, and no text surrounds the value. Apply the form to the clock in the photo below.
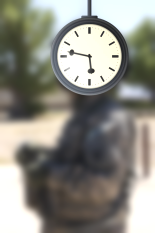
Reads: 5 h 47 min
